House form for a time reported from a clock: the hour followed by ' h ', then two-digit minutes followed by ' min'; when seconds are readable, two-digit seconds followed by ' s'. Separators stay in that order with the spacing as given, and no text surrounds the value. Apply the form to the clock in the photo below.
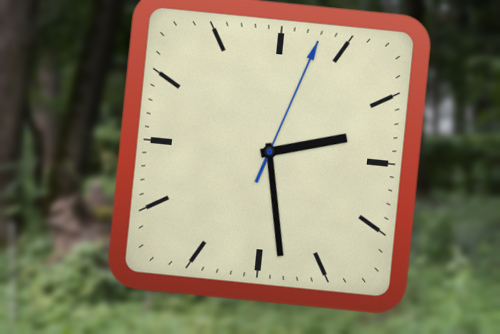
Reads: 2 h 28 min 03 s
